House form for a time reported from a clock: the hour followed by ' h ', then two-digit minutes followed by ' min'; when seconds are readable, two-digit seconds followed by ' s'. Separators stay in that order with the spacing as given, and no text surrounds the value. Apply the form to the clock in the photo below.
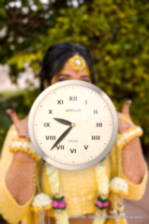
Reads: 9 h 37 min
